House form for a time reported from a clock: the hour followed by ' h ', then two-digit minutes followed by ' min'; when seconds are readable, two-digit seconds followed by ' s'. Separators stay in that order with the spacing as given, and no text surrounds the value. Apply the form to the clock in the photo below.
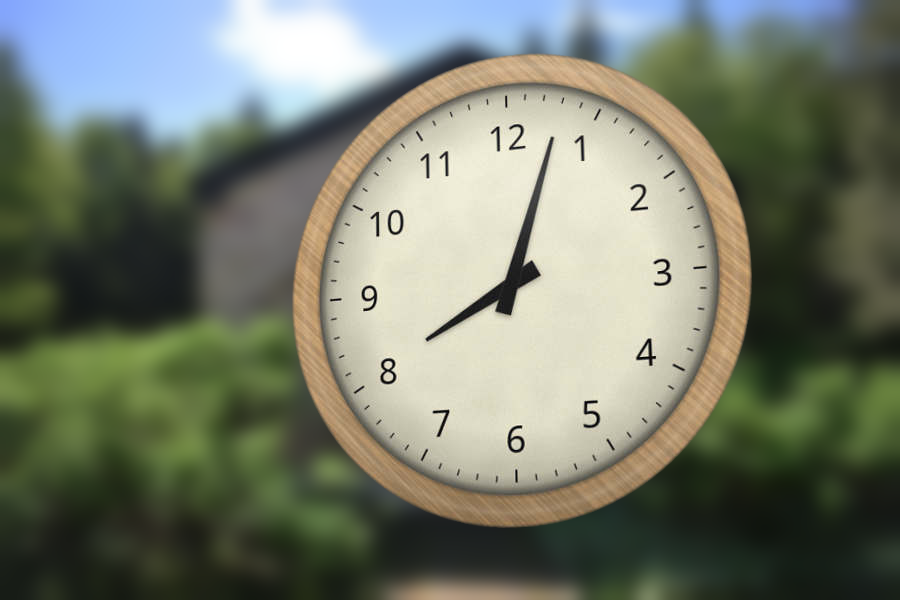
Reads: 8 h 03 min
